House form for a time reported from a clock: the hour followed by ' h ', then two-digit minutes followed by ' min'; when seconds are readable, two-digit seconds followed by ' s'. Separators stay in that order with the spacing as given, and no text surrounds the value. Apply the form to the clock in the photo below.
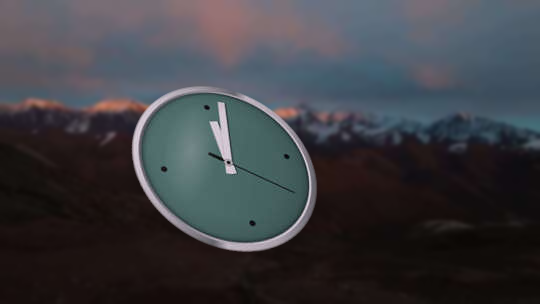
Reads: 12 h 02 min 21 s
